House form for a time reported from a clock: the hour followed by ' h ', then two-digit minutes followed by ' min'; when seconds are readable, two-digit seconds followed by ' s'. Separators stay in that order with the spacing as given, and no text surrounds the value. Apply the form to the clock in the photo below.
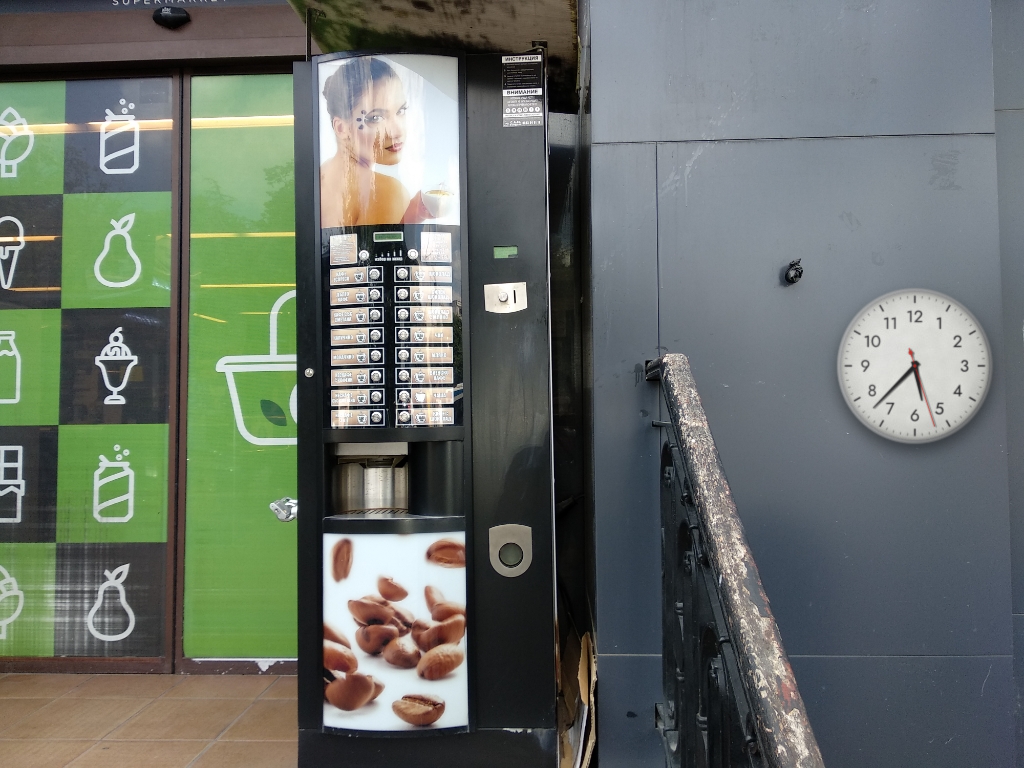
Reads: 5 h 37 min 27 s
